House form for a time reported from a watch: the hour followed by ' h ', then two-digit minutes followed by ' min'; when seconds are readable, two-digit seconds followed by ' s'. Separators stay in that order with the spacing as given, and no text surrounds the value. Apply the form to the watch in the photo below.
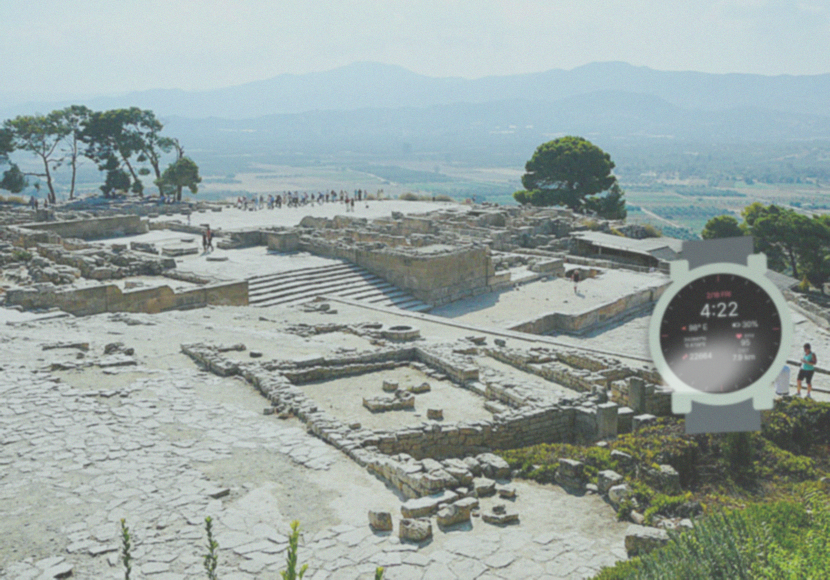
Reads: 4 h 22 min
